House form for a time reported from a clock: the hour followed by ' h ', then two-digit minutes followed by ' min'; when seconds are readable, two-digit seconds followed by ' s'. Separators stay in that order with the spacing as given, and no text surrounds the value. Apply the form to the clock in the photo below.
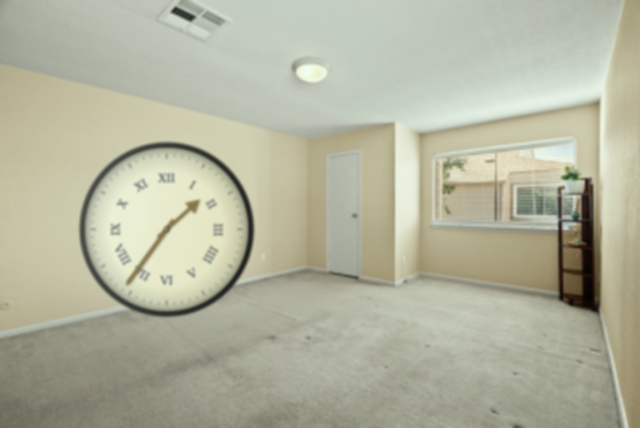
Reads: 1 h 36 min
